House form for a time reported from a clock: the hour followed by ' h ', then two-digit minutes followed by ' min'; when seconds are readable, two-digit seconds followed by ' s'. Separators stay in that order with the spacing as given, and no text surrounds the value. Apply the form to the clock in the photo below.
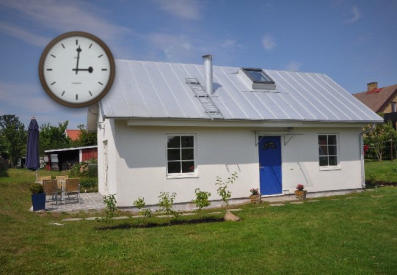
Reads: 3 h 01 min
